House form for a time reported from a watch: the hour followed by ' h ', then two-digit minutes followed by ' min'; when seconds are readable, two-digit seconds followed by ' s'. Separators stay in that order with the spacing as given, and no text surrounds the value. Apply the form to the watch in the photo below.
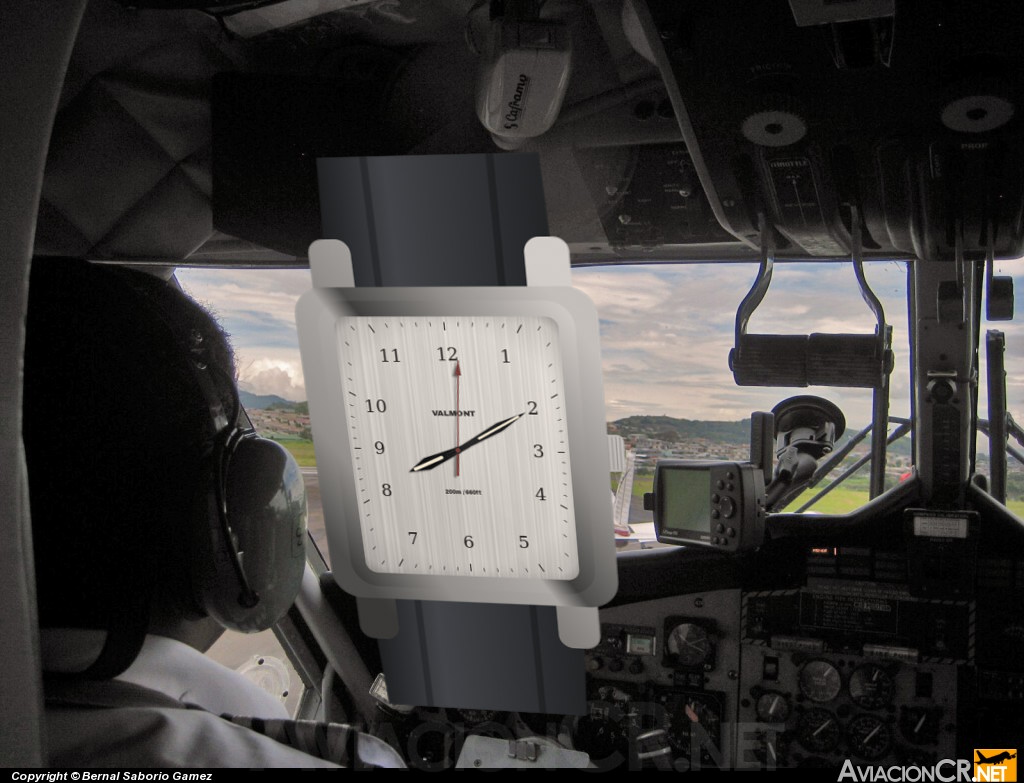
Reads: 8 h 10 min 01 s
